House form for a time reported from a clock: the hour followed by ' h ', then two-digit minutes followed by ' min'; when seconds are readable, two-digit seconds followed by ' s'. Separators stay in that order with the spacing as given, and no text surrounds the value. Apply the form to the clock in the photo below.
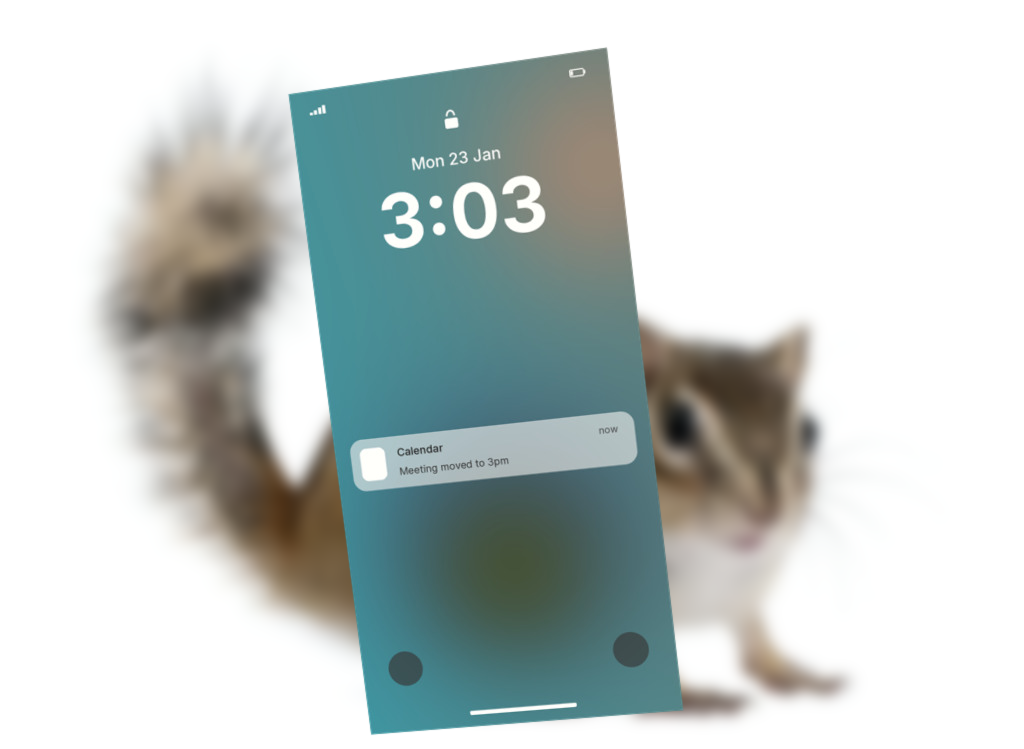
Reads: 3 h 03 min
